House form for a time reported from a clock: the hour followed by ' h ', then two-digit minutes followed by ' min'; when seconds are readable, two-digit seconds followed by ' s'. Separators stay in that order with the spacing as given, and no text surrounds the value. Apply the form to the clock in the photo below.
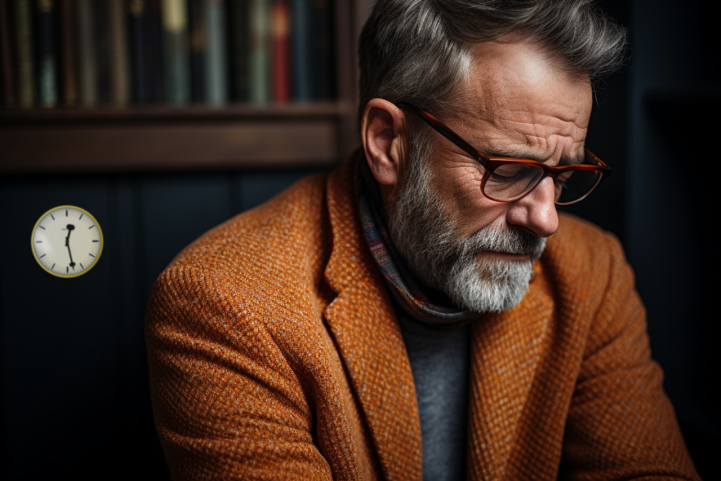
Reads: 12 h 28 min
